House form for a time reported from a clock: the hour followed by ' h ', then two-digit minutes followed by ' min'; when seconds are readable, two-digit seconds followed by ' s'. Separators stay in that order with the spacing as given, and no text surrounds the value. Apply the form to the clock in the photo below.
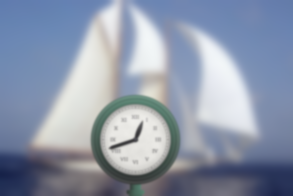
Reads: 12 h 42 min
